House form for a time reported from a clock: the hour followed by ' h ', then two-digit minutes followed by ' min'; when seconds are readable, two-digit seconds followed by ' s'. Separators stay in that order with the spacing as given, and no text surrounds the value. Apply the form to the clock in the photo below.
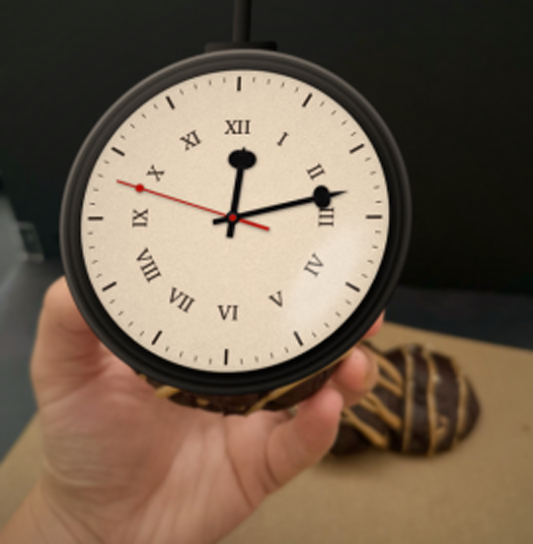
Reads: 12 h 12 min 48 s
